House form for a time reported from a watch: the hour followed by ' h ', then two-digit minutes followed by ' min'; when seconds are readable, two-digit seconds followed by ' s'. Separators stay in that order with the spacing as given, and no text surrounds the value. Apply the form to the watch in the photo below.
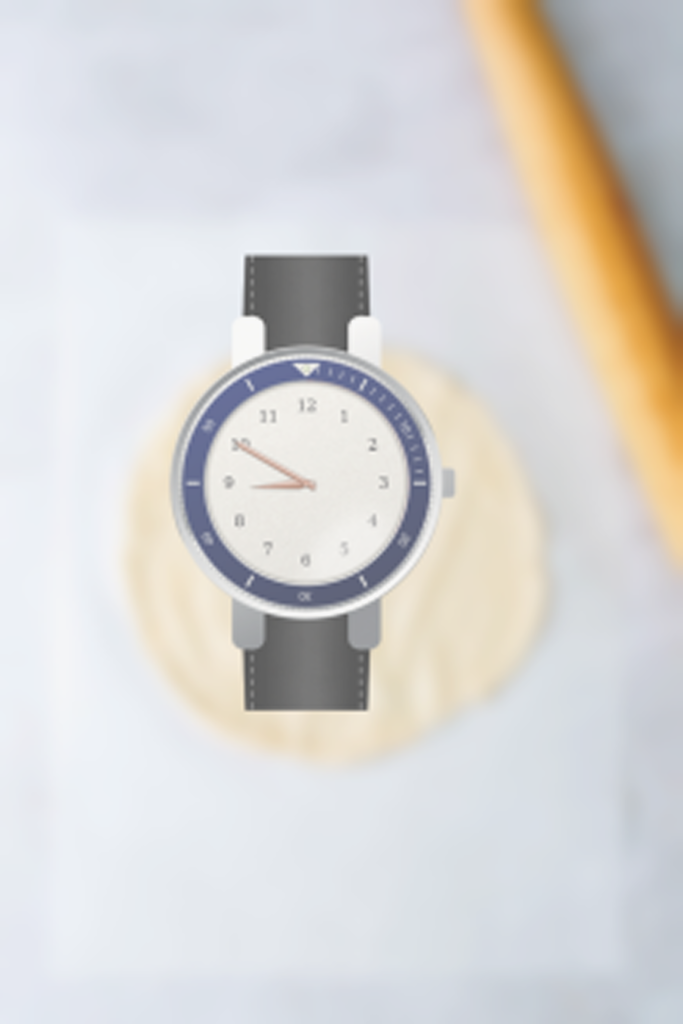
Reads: 8 h 50 min
